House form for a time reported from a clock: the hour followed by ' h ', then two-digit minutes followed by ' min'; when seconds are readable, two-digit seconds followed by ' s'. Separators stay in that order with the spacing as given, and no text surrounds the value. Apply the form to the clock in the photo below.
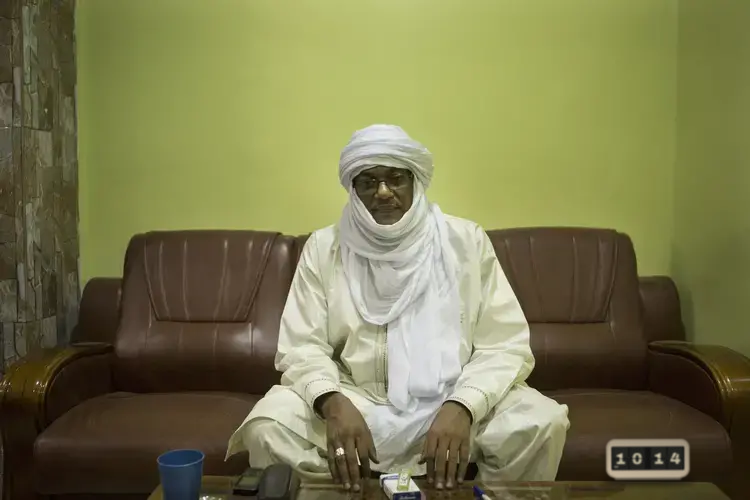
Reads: 10 h 14 min
